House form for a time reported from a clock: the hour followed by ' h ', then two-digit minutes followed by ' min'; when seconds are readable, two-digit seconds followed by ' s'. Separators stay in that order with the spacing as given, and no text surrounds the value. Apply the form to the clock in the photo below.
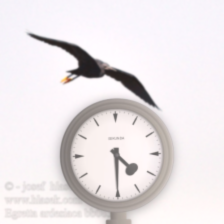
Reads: 4 h 30 min
